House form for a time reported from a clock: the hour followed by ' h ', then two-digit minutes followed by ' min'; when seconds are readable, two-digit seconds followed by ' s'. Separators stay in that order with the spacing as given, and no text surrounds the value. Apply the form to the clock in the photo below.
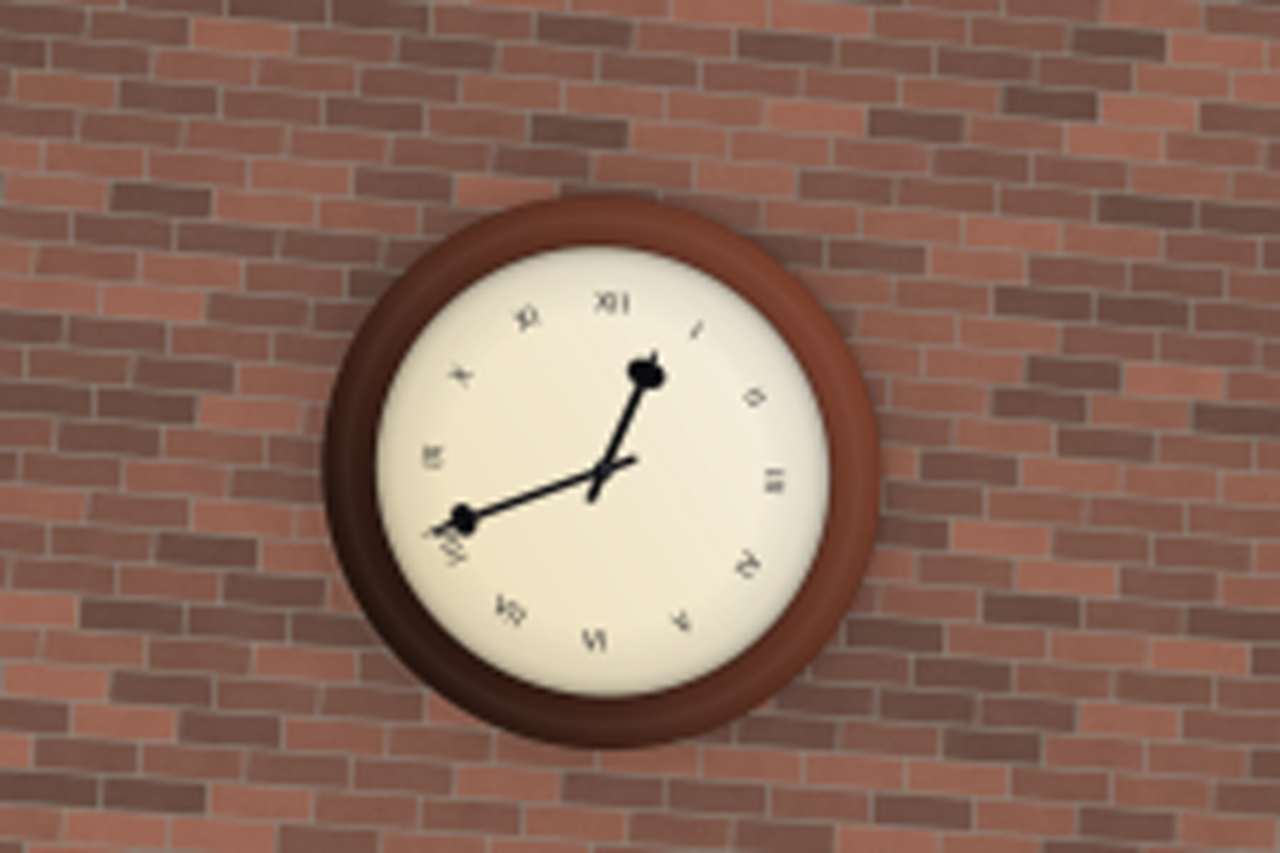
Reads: 12 h 41 min
